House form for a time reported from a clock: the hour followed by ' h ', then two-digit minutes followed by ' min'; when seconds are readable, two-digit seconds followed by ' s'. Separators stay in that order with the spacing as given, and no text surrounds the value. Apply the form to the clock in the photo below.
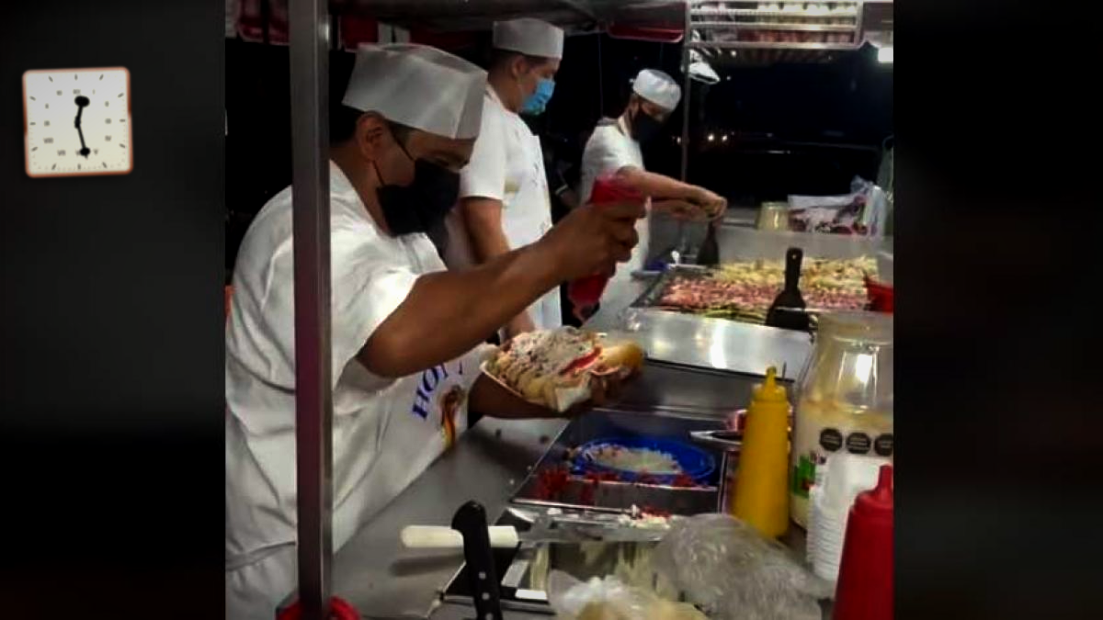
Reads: 12 h 28 min
